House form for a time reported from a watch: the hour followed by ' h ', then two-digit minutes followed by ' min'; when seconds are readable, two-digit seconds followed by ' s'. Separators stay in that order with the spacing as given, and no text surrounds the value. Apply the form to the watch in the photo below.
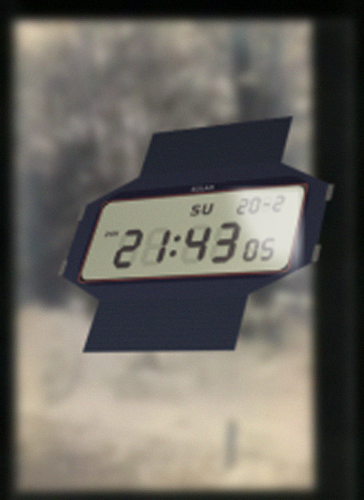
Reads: 21 h 43 min 05 s
